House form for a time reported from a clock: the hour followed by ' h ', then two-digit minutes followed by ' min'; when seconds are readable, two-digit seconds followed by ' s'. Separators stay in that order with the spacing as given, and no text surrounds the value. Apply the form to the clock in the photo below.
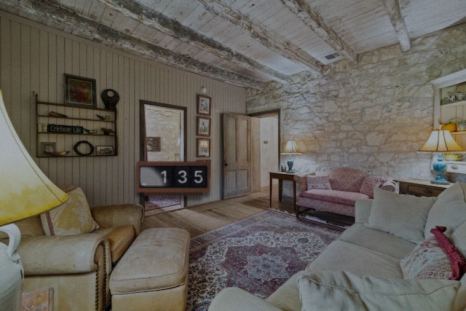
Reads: 1 h 35 min
